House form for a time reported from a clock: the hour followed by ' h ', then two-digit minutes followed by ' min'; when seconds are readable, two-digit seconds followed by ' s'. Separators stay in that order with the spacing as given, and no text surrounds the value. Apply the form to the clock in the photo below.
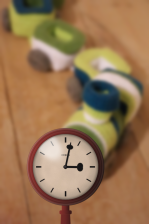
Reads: 3 h 02 min
